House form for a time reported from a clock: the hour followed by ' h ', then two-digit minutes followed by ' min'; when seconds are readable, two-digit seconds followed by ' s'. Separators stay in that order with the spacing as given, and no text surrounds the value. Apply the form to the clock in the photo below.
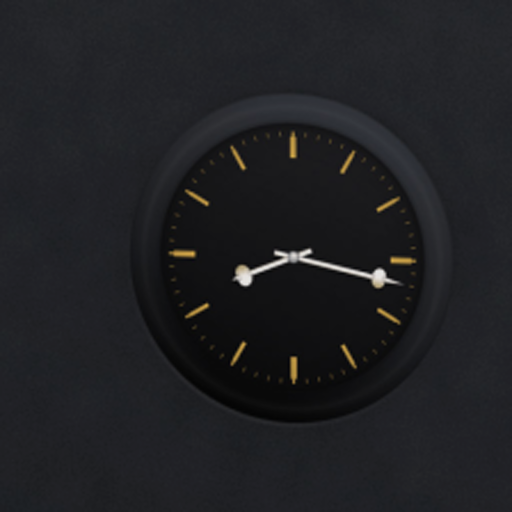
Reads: 8 h 17 min
